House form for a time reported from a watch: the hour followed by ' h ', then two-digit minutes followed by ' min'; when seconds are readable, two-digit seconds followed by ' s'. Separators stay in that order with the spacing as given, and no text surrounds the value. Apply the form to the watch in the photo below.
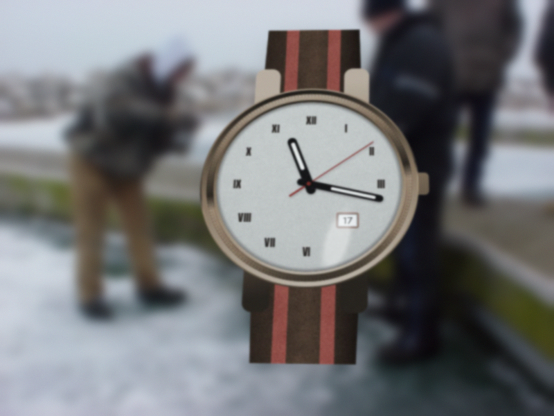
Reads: 11 h 17 min 09 s
